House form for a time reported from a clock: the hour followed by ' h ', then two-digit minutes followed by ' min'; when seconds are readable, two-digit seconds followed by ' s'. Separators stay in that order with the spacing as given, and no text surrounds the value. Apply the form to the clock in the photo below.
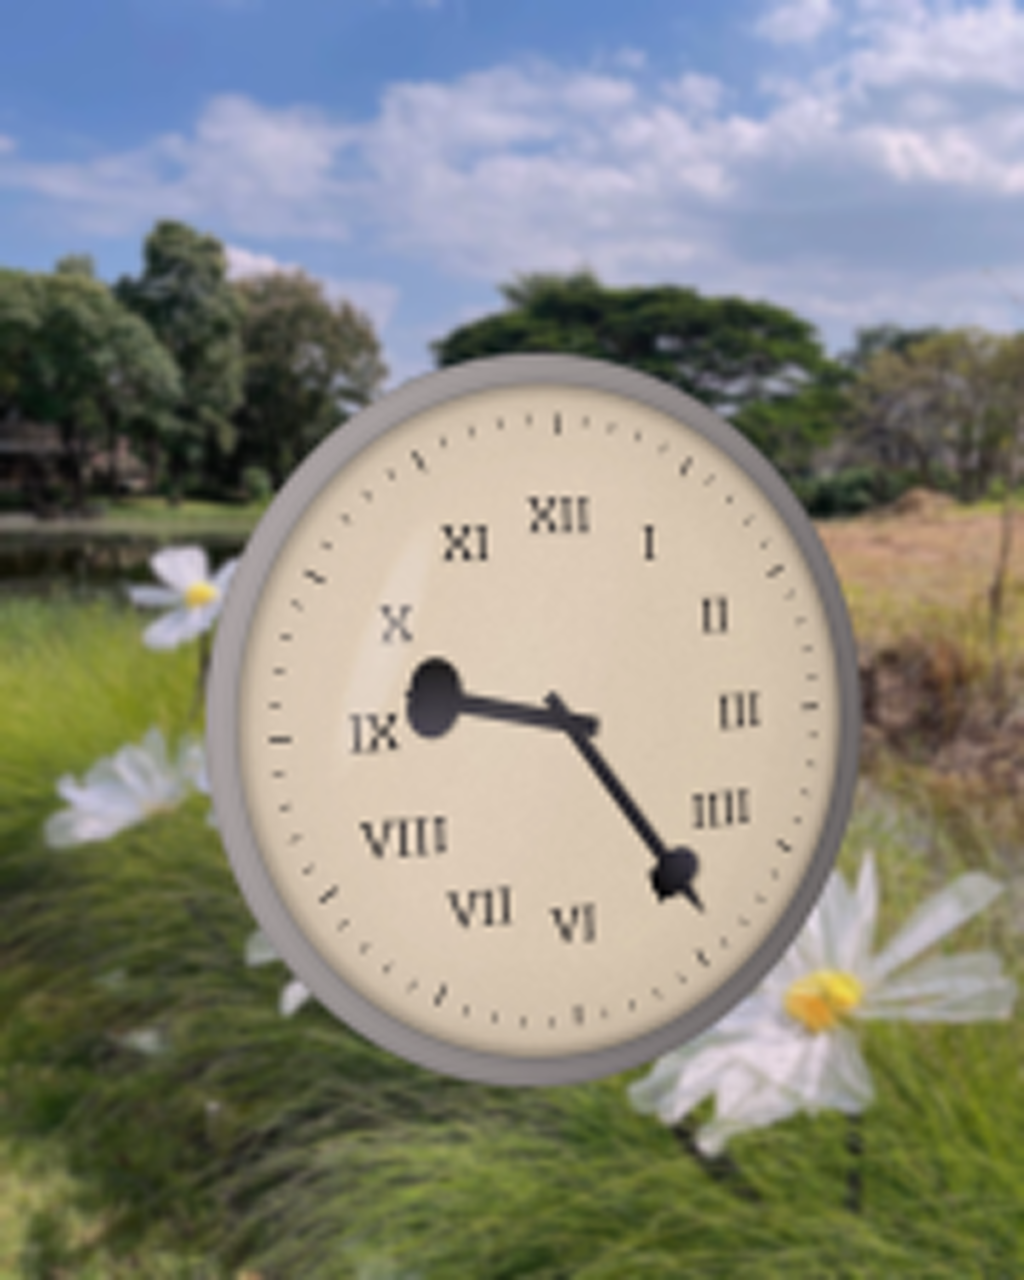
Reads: 9 h 24 min
